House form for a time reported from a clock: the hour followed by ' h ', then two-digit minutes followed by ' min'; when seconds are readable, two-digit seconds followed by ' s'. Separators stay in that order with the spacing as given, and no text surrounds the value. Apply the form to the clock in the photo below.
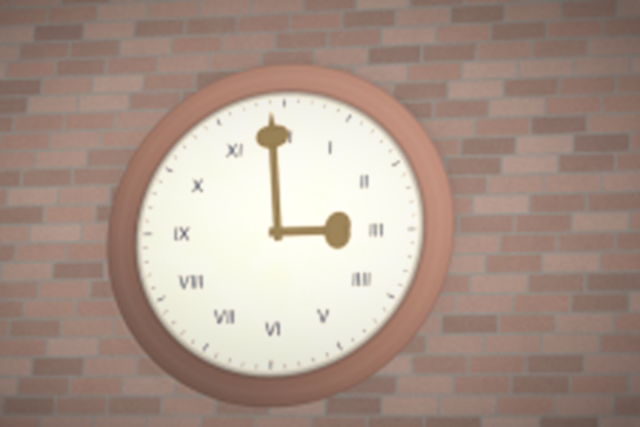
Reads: 2 h 59 min
